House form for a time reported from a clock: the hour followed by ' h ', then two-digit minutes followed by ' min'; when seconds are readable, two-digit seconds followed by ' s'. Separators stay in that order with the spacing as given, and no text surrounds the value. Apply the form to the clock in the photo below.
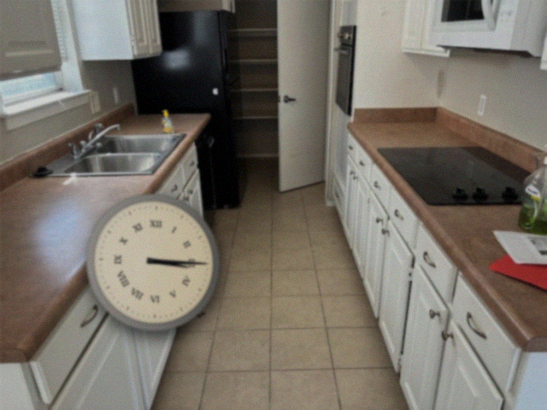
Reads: 3 h 15 min
